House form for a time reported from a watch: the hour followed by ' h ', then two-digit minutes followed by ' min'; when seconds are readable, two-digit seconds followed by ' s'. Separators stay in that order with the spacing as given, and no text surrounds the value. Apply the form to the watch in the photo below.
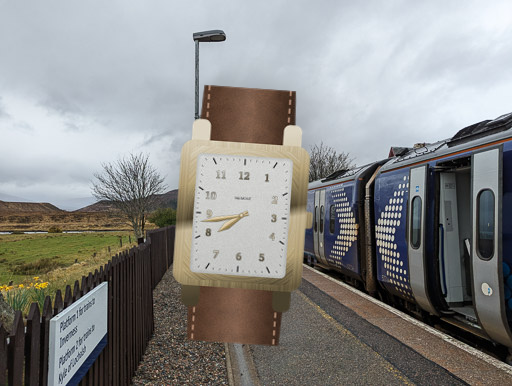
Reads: 7 h 43 min
